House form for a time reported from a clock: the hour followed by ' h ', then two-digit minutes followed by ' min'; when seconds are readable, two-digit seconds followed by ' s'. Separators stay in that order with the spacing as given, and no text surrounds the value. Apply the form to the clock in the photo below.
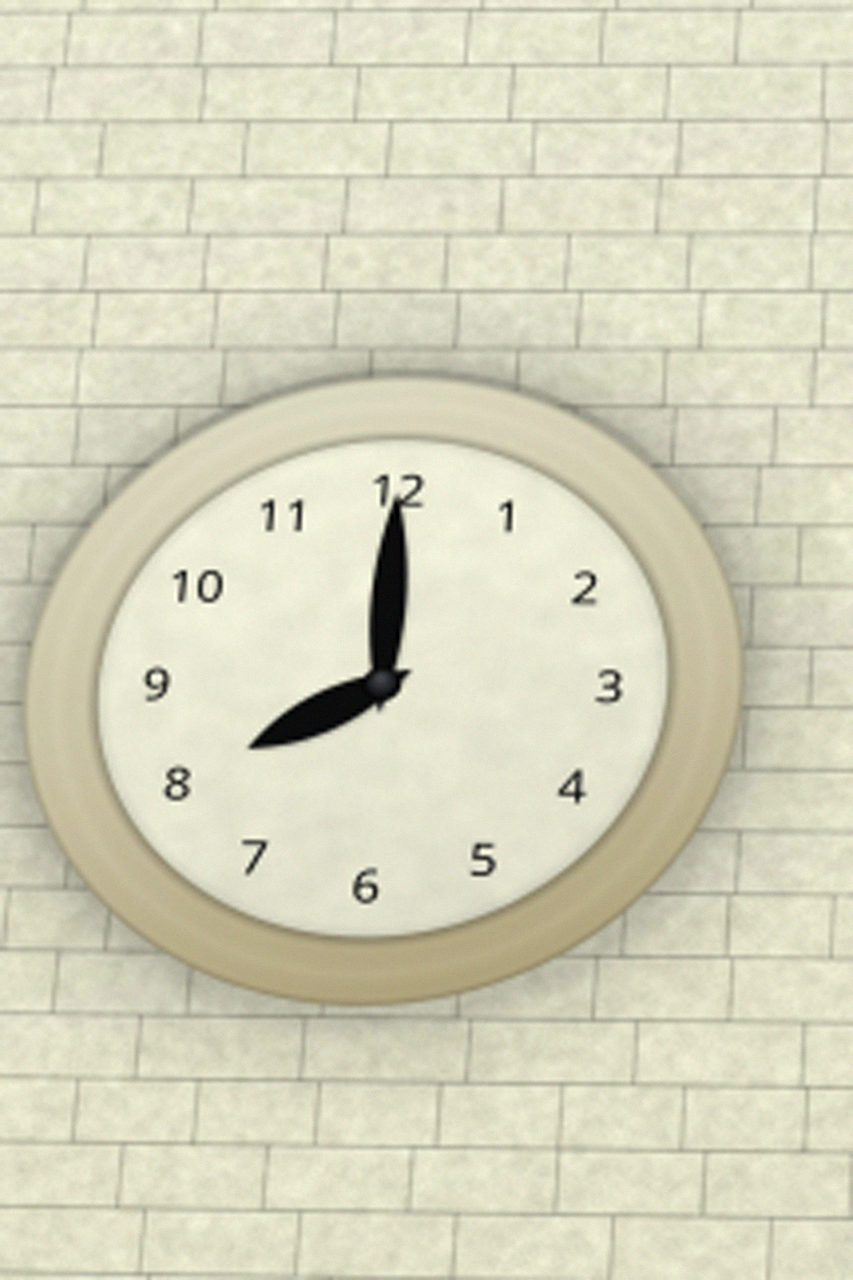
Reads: 8 h 00 min
